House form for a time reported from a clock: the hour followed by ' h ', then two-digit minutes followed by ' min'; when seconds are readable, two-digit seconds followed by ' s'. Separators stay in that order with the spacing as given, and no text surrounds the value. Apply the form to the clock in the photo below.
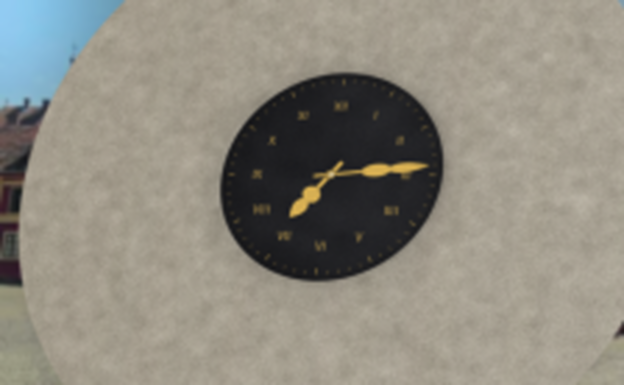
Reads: 7 h 14 min
